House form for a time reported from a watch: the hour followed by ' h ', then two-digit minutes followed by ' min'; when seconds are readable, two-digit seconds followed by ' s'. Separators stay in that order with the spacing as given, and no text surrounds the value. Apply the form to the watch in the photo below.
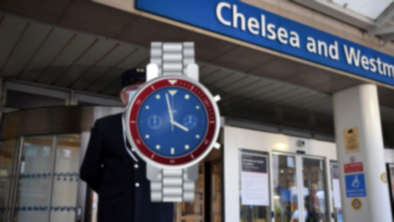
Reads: 3 h 58 min
